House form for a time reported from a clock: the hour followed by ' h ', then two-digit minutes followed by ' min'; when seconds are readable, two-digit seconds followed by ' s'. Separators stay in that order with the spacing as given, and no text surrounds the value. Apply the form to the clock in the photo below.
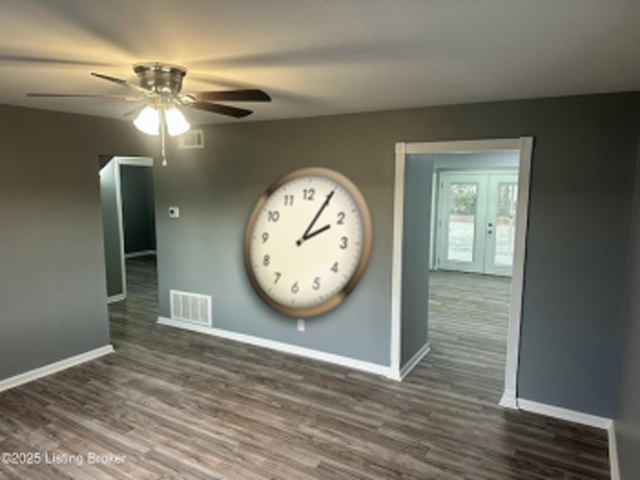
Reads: 2 h 05 min
